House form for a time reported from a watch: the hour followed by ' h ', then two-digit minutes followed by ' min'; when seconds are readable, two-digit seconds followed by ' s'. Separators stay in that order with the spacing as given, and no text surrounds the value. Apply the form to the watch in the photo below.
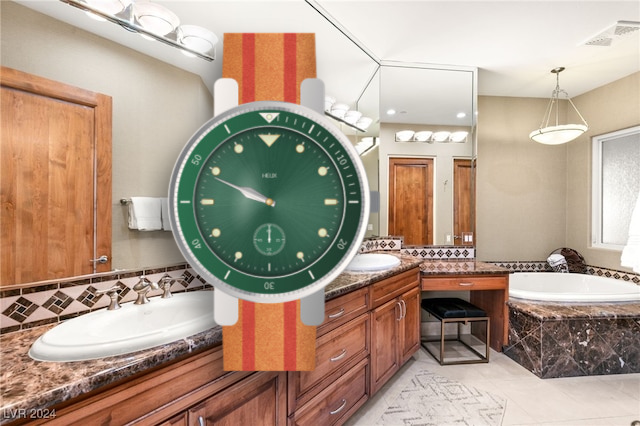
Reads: 9 h 49 min
